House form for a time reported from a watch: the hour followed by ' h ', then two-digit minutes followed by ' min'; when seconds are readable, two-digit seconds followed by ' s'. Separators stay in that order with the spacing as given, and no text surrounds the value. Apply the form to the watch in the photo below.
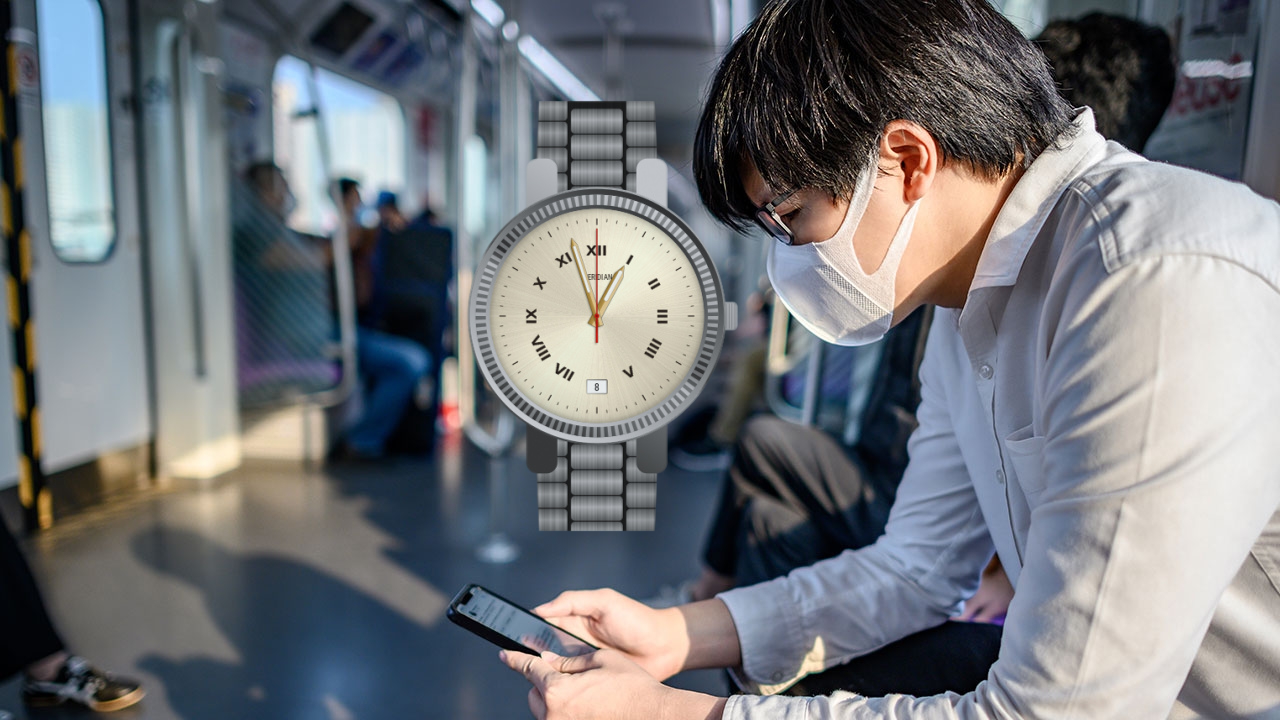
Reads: 12 h 57 min 00 s
